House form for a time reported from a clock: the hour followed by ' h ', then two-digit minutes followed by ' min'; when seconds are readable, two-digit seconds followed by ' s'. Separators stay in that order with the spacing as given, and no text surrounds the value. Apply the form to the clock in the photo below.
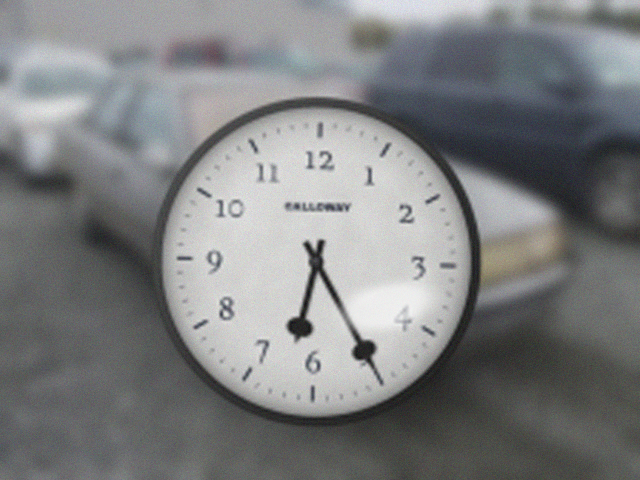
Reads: 6 h 25 min
